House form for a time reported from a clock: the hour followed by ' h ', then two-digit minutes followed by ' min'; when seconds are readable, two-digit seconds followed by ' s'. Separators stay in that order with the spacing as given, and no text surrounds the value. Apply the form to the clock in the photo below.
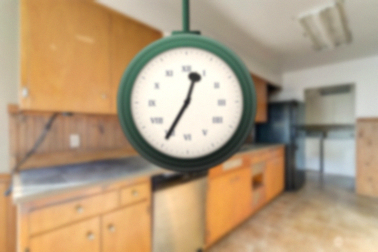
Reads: 12 h 35 min
